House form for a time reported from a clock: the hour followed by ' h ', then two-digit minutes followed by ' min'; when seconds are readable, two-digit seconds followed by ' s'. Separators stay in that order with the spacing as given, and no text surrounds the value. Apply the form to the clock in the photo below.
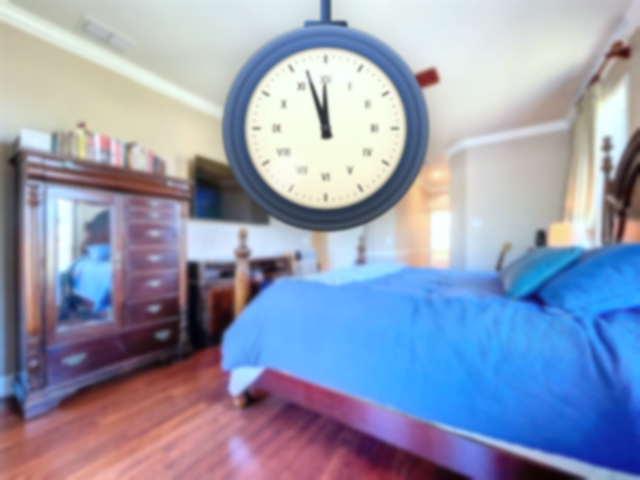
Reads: 11 h 57 min
